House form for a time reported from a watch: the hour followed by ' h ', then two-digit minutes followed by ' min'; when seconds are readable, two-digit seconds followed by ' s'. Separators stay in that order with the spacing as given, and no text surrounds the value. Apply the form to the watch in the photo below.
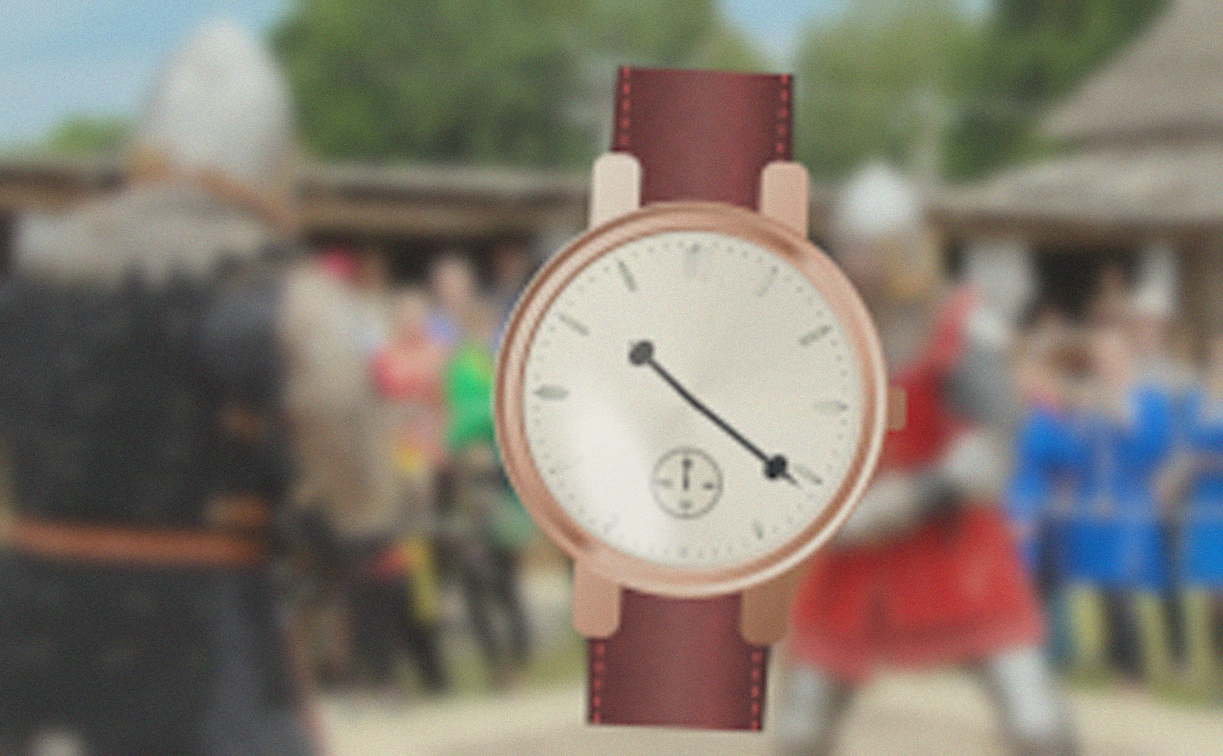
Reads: 10 h 21 min
